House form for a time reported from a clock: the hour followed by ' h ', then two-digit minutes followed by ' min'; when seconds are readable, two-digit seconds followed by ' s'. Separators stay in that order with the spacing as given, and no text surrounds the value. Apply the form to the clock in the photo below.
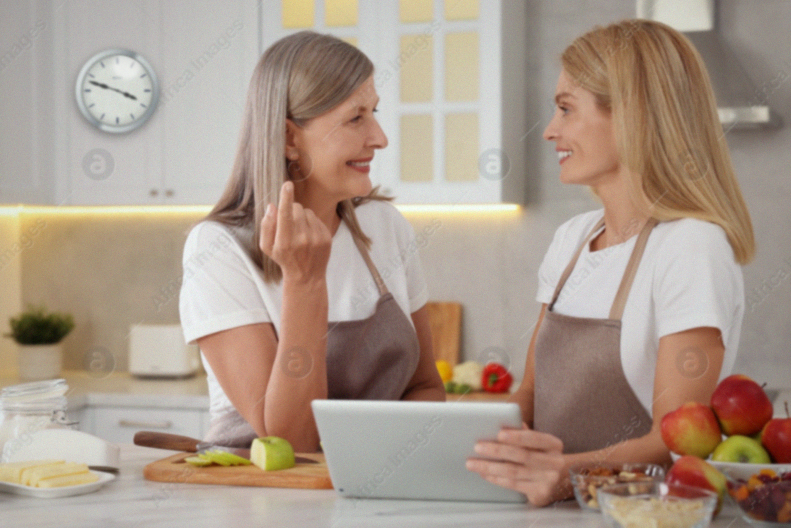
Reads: 3 h 48 min
